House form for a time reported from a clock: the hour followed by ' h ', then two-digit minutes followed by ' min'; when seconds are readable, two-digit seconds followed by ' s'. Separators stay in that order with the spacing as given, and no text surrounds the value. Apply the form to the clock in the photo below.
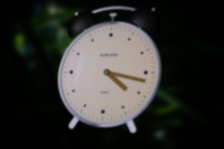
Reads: 4 h 17 min
